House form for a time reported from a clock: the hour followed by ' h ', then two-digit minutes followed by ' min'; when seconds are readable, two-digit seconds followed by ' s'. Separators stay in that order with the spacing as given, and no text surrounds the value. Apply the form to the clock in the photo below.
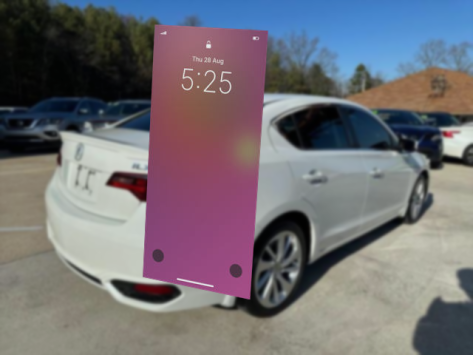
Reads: 5 h 25 min
